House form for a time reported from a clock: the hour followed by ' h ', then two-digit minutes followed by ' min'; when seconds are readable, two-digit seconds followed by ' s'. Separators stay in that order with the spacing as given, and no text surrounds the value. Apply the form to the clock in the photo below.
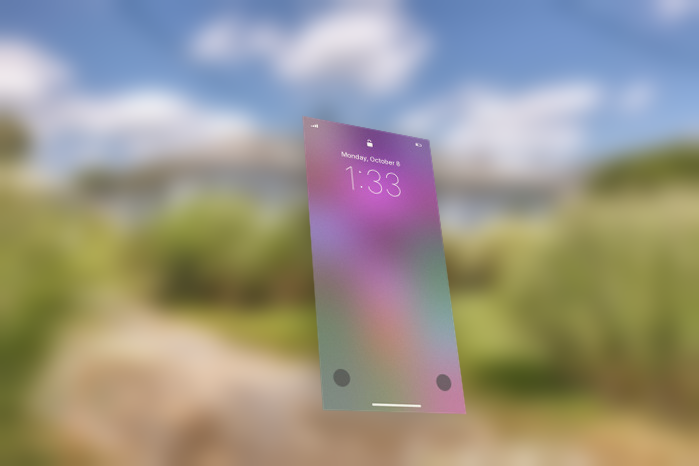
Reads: 1 h 33 min
